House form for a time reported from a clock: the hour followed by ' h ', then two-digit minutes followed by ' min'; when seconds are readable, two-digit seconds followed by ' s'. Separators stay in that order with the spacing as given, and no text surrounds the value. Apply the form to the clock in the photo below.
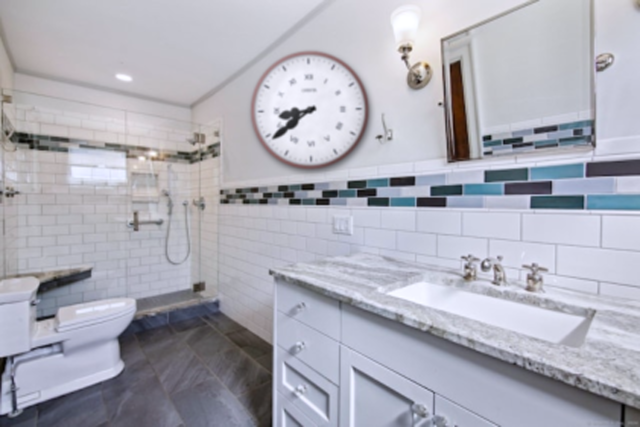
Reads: 8 h 39 min
